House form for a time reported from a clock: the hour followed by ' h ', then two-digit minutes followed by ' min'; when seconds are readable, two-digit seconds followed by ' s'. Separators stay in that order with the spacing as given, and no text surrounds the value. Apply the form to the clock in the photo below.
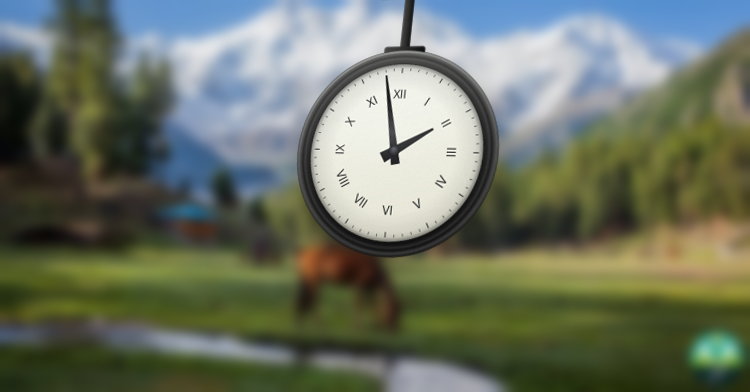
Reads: 1 h 58 min
